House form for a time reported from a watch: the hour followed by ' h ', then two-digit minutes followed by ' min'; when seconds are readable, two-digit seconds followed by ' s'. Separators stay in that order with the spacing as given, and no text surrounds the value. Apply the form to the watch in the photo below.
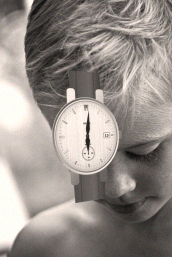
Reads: 6 h 01 min
